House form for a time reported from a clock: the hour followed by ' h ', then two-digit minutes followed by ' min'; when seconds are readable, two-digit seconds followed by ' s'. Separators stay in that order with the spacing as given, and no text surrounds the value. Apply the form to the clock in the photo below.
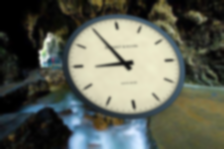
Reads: 8 h 55 min
